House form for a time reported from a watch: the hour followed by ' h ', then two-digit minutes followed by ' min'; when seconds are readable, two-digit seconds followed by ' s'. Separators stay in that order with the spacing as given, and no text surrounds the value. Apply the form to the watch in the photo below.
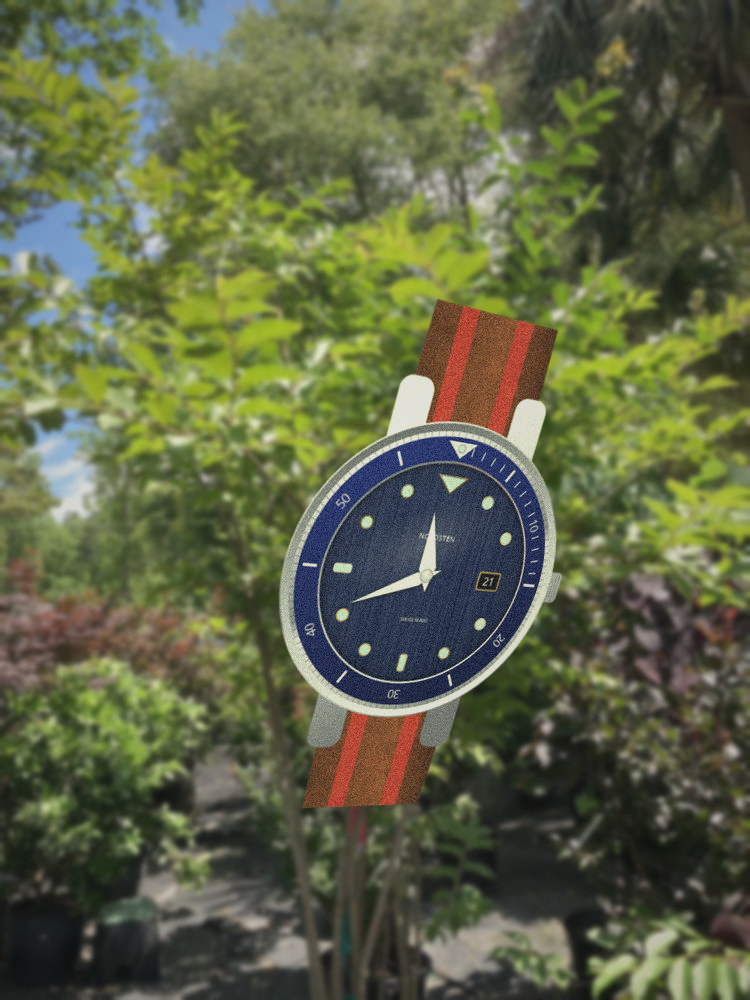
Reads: 11 h 41 min
